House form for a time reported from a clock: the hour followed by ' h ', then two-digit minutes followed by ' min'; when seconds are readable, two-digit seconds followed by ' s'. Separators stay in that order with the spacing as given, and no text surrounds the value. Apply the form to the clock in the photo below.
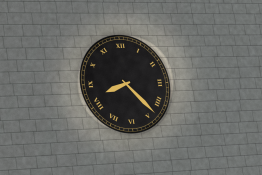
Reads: 8 h 23 min
